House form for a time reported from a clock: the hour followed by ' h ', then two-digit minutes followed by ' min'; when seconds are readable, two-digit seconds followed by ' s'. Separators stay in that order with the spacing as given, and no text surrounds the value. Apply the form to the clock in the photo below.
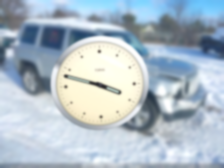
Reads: 3 h 48 min
